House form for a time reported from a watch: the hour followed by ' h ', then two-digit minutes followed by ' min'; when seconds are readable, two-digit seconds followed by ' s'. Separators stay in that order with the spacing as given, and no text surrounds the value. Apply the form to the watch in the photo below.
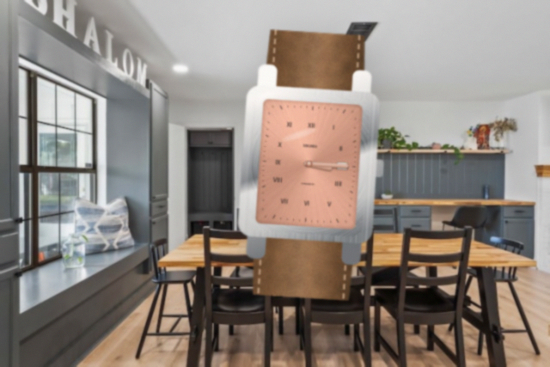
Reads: 3 h 15 min
